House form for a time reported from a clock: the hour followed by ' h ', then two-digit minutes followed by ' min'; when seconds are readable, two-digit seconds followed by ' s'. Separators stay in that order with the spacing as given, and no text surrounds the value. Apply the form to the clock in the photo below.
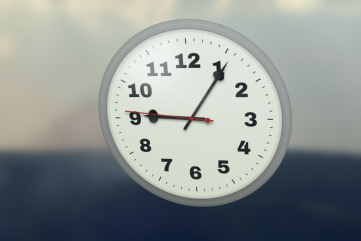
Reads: 9 h 05 min 46 s
